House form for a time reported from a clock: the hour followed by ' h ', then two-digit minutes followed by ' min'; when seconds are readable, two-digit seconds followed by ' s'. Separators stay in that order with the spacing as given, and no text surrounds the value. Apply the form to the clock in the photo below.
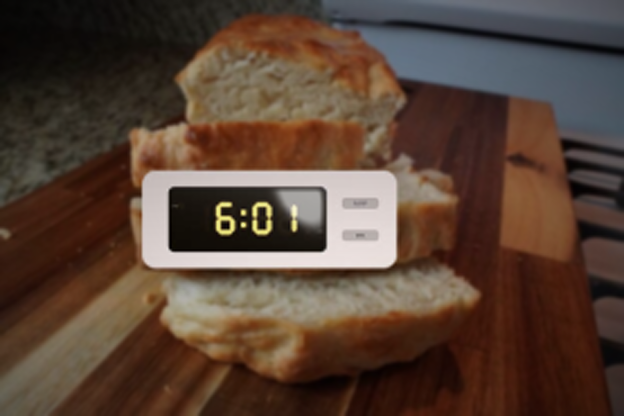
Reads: 6 h 01 min
